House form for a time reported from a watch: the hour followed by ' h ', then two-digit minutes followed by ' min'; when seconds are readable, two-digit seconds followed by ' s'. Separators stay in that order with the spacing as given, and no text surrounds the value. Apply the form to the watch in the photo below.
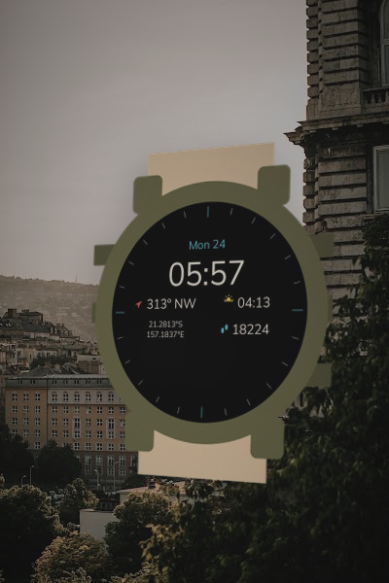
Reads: 5 h 57 min
